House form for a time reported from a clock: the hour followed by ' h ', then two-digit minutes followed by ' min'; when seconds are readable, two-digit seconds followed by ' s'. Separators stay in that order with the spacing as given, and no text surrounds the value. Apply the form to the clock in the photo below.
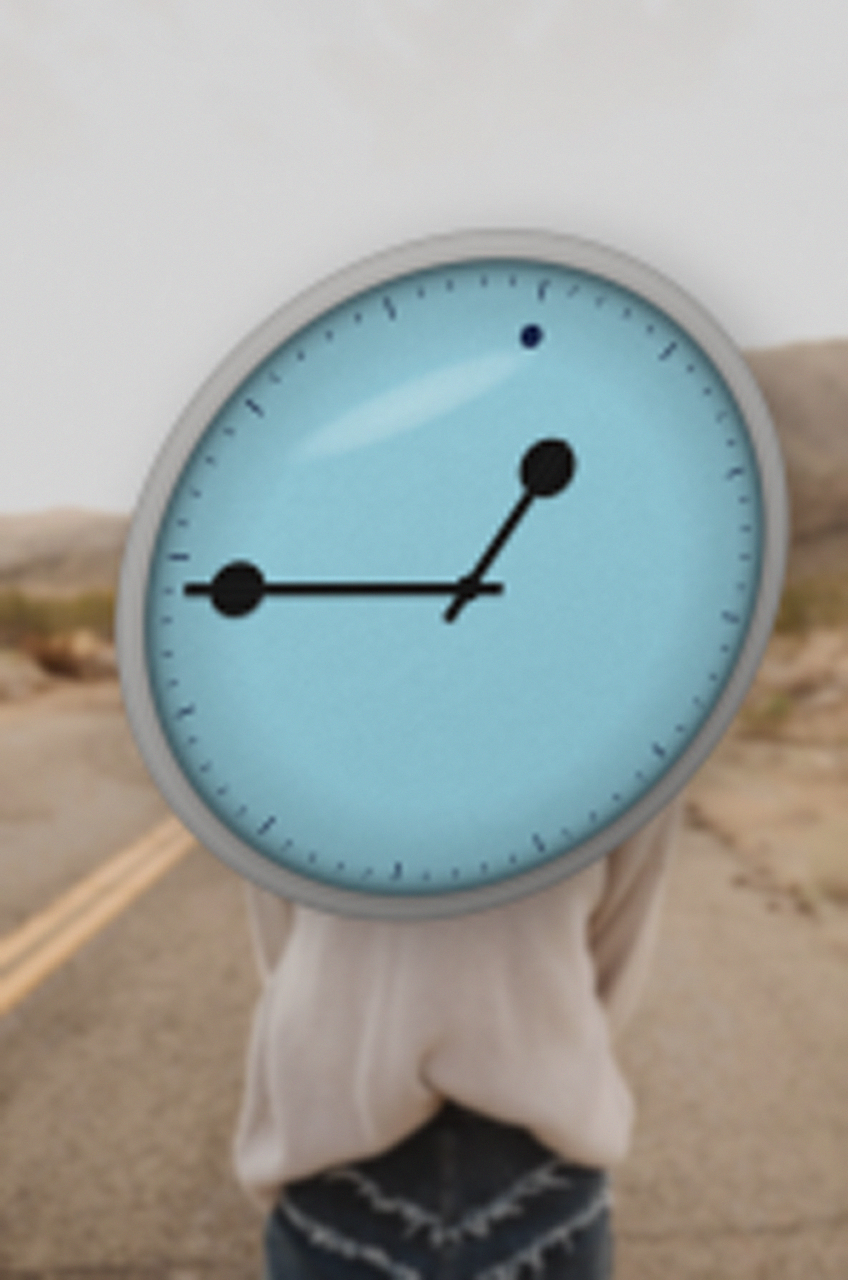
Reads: 12 h 44 min
